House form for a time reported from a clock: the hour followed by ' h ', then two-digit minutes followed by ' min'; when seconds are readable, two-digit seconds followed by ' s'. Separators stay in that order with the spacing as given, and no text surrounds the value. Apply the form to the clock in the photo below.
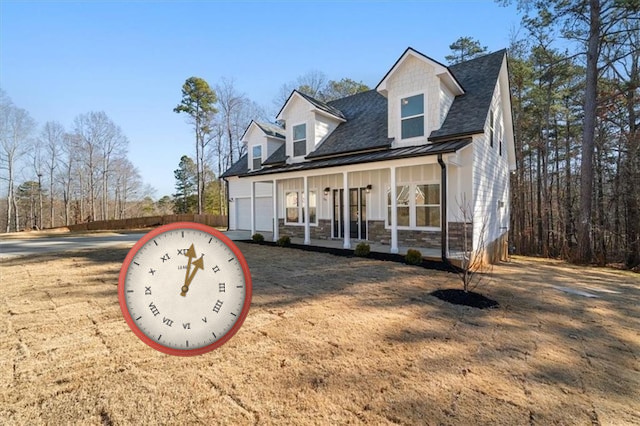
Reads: 1 h 02 min
